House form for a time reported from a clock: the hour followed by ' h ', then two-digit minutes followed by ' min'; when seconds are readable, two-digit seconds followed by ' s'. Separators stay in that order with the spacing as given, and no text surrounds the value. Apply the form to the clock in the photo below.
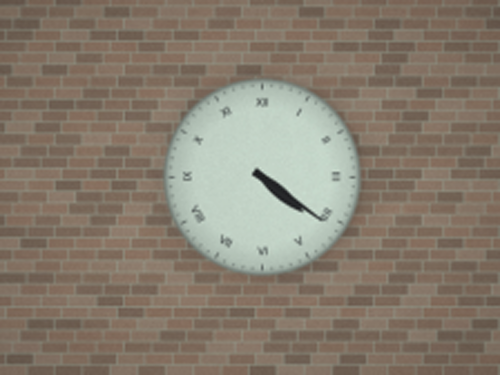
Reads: 4 h 21 min
